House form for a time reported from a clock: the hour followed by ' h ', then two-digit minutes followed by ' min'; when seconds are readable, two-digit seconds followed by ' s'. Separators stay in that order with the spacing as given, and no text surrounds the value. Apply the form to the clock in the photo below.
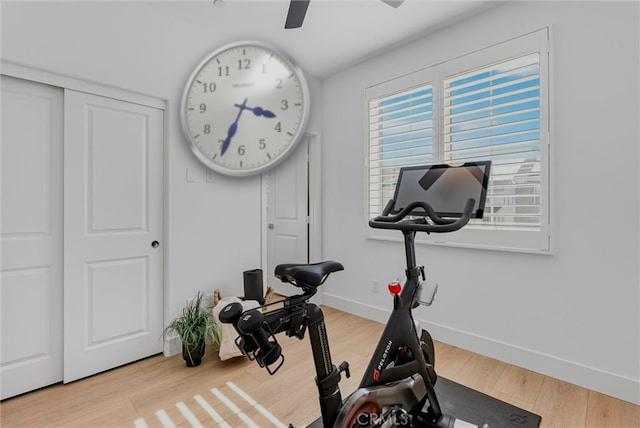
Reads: 3 h 34 min
